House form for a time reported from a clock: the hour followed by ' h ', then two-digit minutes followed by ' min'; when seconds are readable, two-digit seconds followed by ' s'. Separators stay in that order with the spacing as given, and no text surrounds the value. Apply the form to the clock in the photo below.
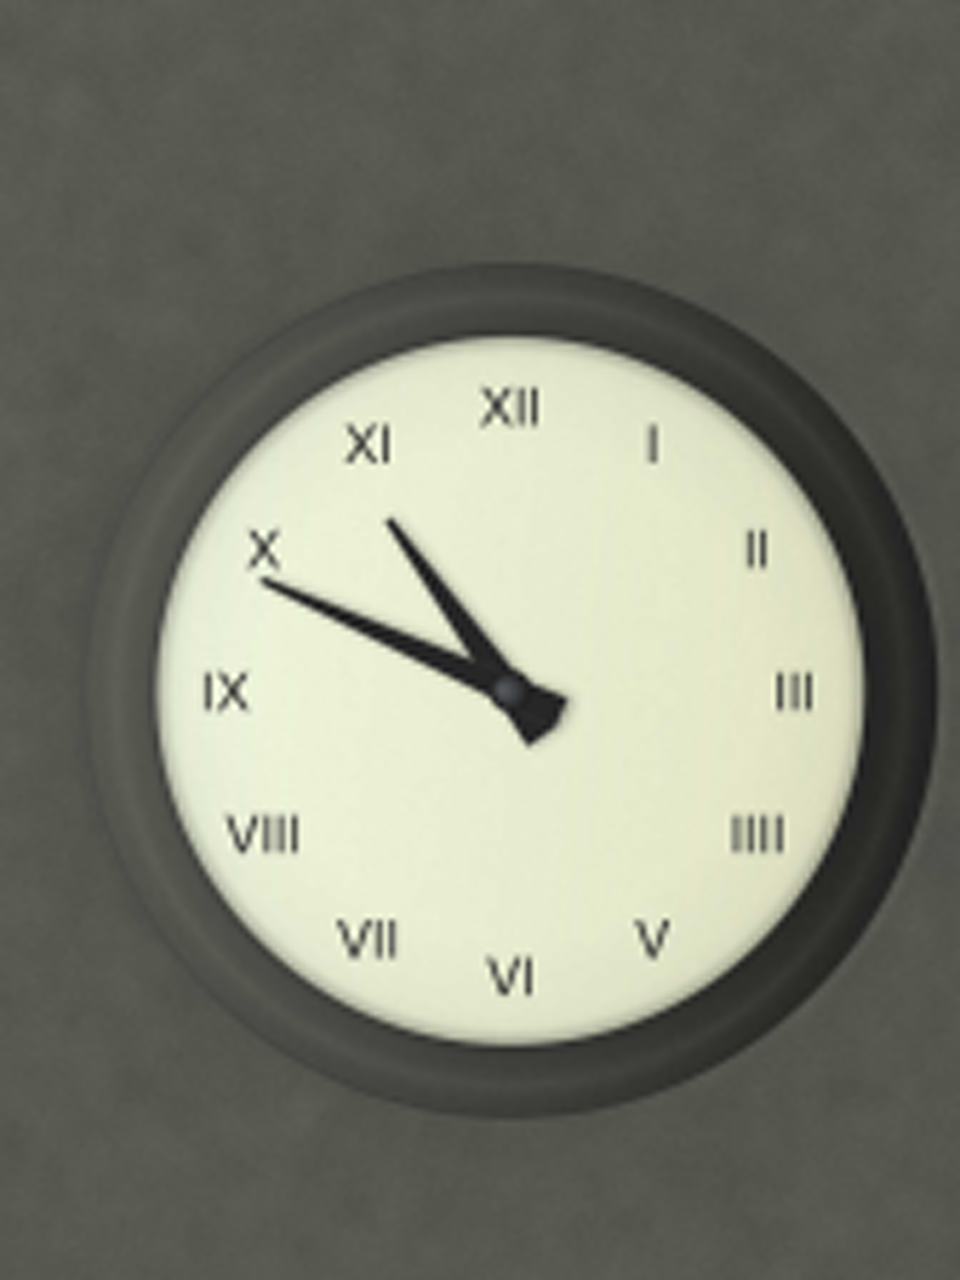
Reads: 10 h 49 min
